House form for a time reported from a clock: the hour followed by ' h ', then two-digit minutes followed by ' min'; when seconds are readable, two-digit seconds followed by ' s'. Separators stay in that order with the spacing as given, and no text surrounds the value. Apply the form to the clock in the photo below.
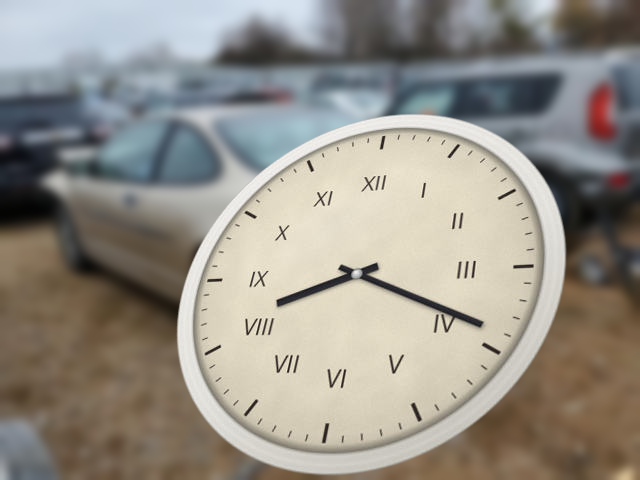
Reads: 8 h 19 min
